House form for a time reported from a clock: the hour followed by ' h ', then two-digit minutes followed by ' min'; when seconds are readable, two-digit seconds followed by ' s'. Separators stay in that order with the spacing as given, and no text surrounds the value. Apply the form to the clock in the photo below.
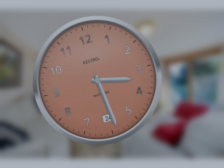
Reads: 3 h 29 min
